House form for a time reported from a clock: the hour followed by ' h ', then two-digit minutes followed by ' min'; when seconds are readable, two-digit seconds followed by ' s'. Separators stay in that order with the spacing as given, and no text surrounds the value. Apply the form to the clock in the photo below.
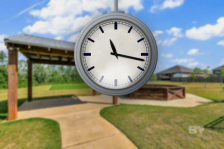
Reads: 11 h 17 min
